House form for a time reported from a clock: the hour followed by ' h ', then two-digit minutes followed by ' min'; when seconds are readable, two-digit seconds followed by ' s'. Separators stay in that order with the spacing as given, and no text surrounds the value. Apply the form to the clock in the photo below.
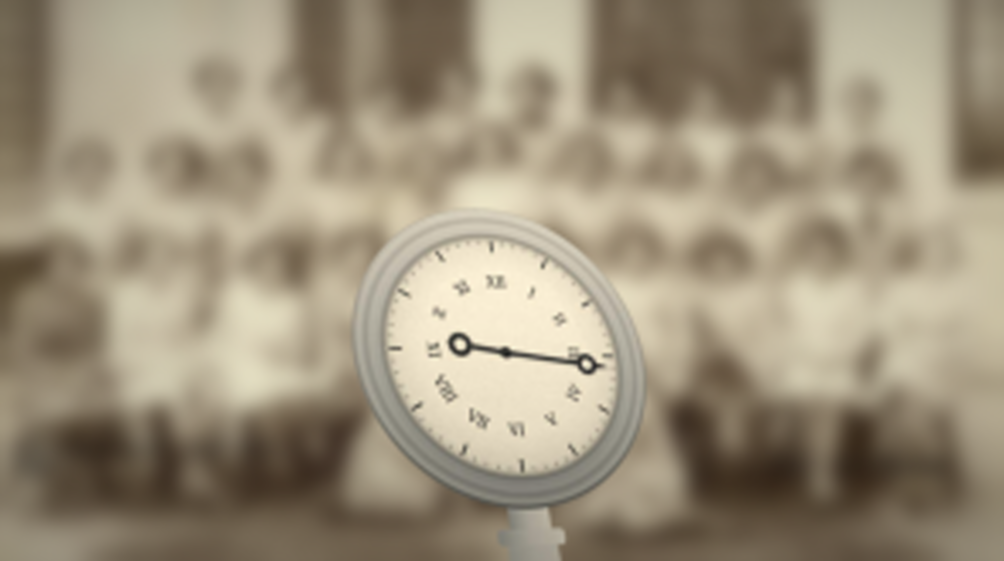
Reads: 9 h 16 min
